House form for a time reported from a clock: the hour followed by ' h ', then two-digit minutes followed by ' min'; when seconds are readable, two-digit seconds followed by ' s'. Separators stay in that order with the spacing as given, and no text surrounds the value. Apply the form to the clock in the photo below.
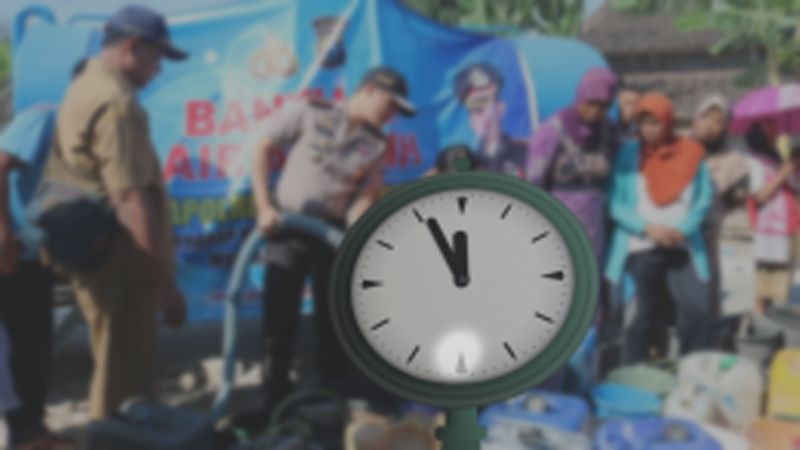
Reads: 11 h 56 min
